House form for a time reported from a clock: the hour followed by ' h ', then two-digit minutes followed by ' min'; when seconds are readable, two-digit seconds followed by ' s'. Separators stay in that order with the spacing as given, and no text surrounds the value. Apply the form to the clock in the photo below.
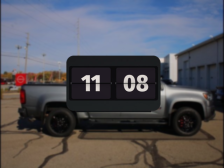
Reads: 11 h 08 min
